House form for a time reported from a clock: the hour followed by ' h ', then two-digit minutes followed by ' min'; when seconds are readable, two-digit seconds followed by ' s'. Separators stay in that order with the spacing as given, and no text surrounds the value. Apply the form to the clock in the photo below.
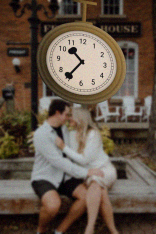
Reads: 10 h 36 min
